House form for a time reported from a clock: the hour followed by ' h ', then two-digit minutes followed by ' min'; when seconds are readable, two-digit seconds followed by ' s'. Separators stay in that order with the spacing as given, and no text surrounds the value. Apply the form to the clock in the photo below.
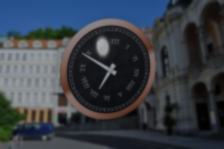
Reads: 6 h 49 min
